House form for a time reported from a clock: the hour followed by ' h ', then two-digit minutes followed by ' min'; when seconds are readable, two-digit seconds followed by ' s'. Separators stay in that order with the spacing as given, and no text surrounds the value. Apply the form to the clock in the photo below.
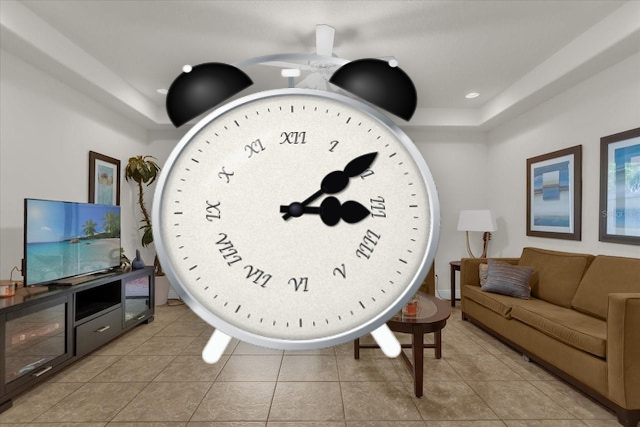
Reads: 3 h 09 min
